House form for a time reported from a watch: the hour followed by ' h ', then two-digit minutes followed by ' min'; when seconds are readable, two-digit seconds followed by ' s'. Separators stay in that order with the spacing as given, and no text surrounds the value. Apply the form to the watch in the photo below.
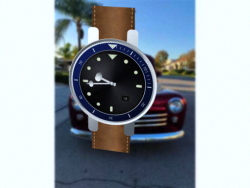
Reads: 9 h 44 min
